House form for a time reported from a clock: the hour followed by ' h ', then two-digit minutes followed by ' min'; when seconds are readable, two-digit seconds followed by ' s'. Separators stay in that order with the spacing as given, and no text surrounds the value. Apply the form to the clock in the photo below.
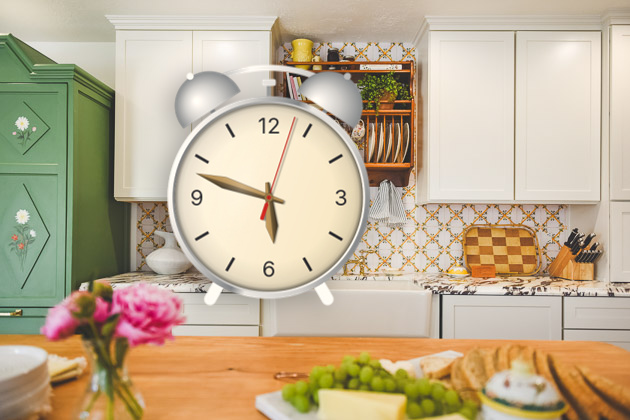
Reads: 5 h 48 min 03 s
